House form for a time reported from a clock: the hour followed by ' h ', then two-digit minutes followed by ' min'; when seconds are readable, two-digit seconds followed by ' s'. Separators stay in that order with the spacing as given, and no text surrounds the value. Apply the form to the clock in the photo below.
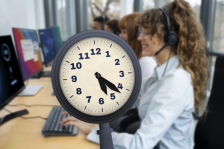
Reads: 5 h 22 min
